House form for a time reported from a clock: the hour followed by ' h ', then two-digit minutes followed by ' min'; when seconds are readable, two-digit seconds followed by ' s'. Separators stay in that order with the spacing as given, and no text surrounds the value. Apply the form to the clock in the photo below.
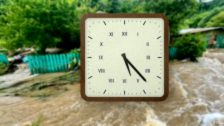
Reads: 5 h 23 min
